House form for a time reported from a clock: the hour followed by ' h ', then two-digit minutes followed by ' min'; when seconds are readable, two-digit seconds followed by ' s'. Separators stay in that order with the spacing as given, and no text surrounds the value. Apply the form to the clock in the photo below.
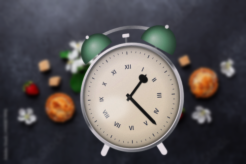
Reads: 1 h 23 min
